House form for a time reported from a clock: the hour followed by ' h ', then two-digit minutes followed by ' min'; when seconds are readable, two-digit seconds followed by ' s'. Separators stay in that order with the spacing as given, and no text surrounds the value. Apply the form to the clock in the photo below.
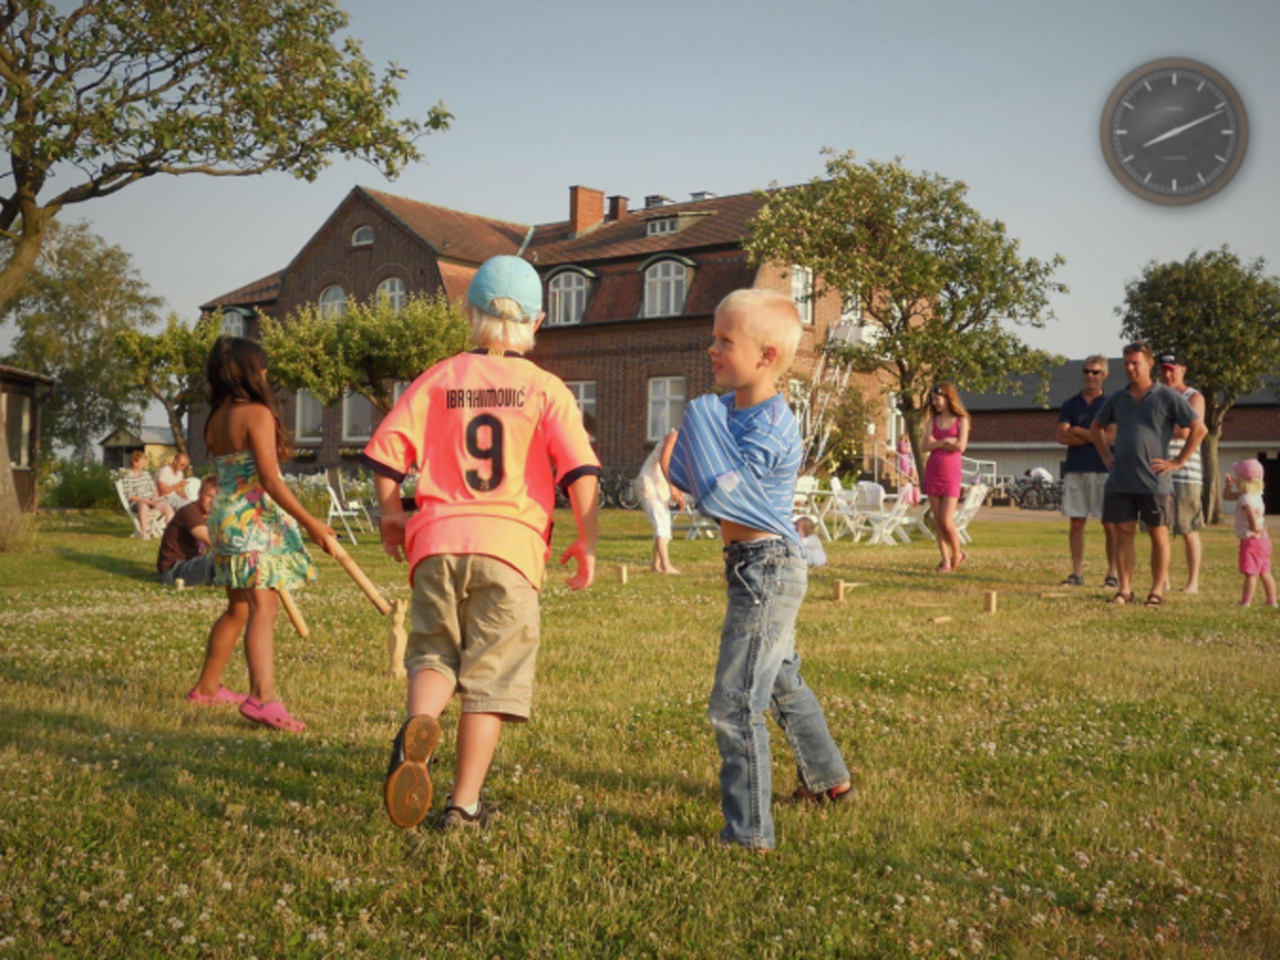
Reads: 8 h 11 min
